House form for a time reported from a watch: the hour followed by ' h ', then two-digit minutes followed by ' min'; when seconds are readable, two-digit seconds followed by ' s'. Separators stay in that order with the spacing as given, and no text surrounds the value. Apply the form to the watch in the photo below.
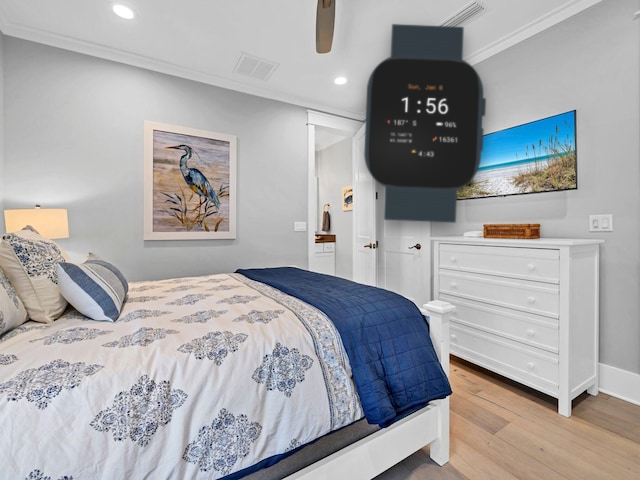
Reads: 1 h 56 min
